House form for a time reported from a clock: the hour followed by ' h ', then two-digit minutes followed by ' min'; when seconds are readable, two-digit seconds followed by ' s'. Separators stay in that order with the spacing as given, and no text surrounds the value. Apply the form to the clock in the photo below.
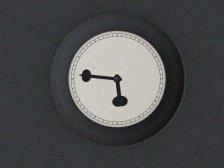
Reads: 5 h 46 min
